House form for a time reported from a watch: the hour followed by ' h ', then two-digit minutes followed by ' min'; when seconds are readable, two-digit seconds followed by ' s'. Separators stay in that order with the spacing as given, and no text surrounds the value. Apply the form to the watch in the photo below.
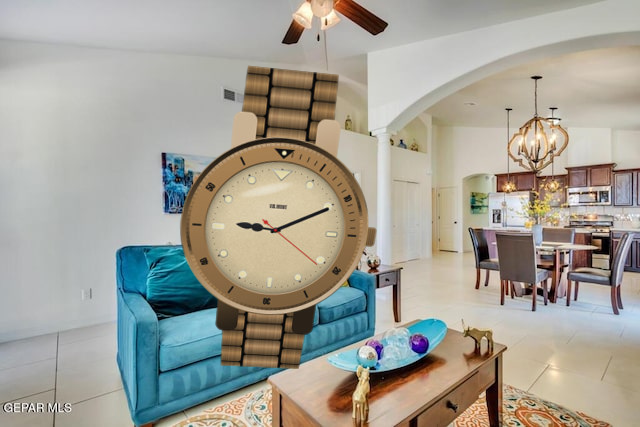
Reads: 9 h 10 min 21 s
